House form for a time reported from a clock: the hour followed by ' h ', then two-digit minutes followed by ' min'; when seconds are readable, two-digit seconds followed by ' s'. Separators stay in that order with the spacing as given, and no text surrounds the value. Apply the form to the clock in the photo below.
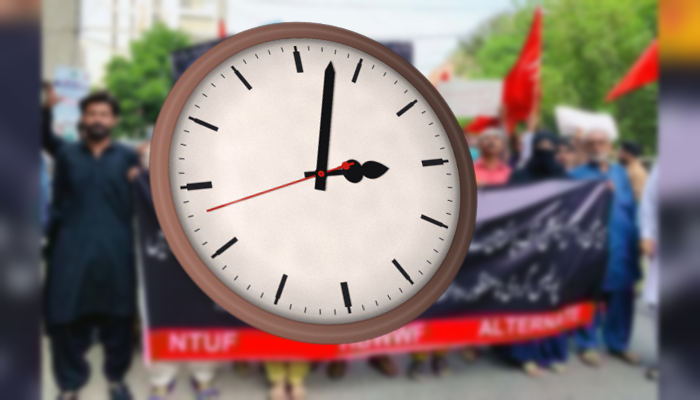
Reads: 3 h 02 min 43 s
